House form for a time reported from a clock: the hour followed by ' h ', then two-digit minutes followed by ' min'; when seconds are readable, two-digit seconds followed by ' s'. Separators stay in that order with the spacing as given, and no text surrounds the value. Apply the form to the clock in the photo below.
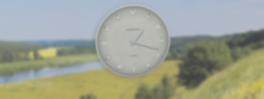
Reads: 1 h 18 min
